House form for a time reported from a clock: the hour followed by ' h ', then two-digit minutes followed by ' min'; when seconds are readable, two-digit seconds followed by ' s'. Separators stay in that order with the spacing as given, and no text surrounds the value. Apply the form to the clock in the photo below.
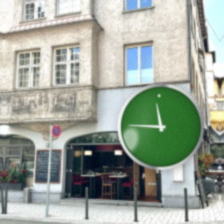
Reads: 11 h 46 min
